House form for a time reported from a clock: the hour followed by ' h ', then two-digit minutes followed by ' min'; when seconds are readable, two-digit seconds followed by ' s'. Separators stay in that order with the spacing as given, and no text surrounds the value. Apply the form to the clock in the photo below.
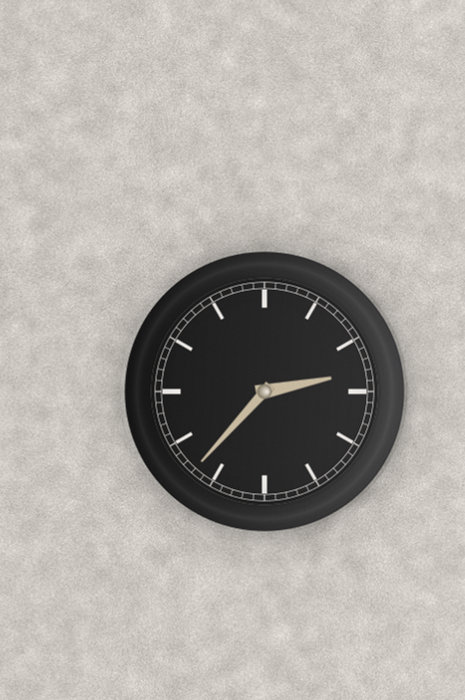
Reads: 2 h 37 min
